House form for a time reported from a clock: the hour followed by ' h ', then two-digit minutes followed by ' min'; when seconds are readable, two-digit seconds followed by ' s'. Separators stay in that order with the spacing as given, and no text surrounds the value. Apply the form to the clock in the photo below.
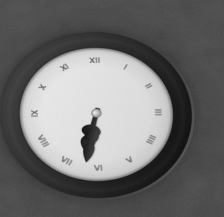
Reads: 6 h 32 min
